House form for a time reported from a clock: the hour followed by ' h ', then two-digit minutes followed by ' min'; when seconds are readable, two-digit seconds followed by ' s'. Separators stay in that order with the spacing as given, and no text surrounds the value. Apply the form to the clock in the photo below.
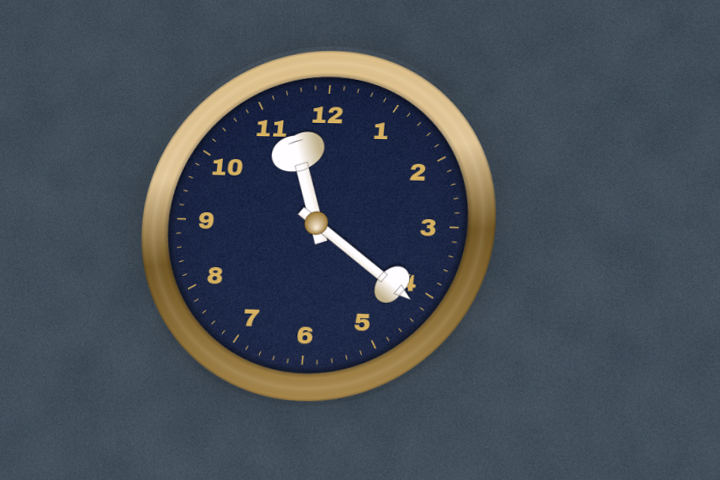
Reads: 11 h 21 min
